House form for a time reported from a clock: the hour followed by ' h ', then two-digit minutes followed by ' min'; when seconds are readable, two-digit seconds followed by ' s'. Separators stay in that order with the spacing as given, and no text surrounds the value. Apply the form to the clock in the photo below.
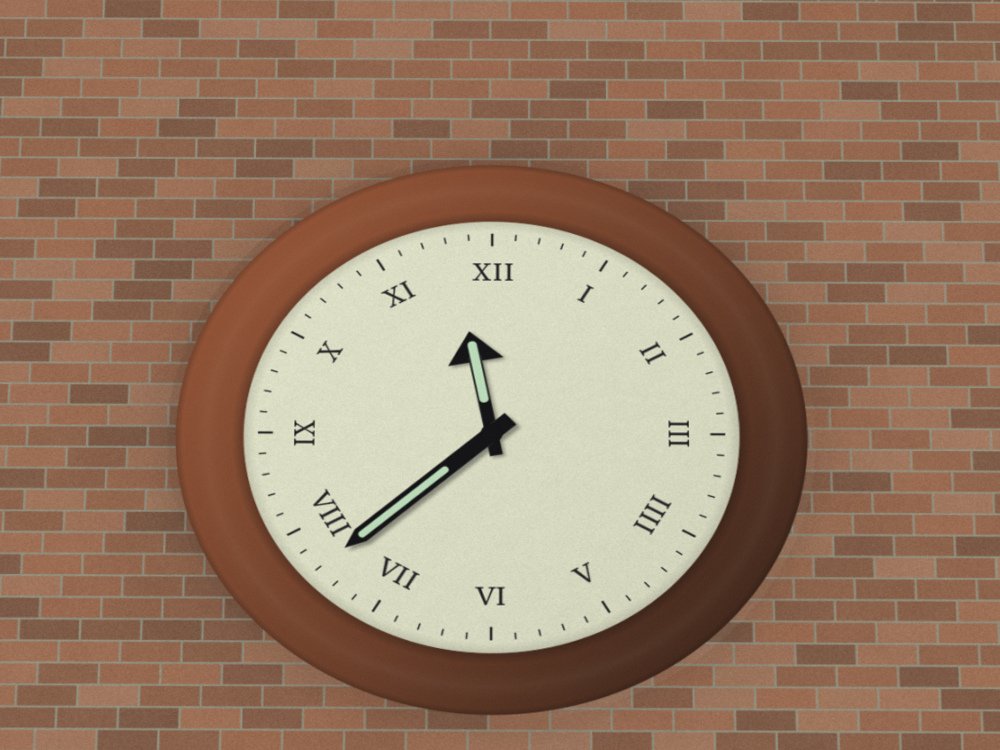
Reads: 11 h 38 min
